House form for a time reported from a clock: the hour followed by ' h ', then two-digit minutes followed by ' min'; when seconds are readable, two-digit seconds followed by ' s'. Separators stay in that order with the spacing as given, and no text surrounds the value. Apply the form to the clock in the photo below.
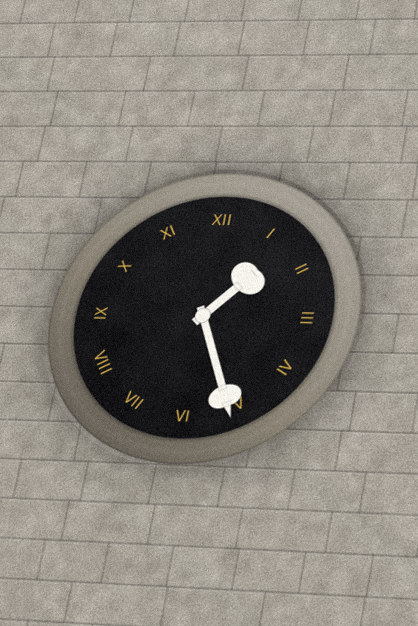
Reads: 1 h 26 min
